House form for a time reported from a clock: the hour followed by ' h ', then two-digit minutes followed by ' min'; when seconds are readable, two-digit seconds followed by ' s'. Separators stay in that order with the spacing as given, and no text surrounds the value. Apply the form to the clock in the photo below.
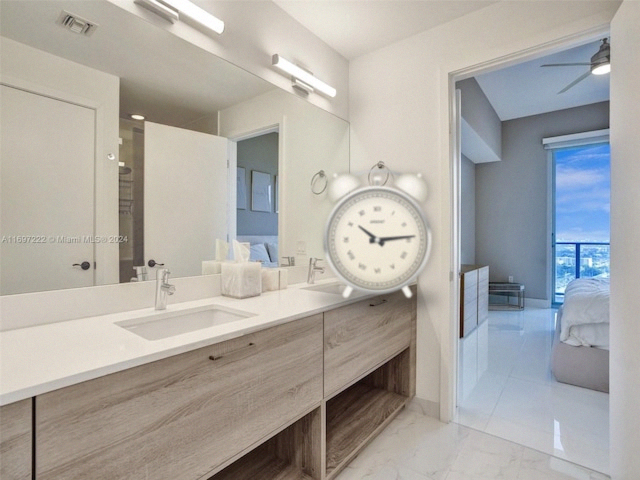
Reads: 10 h 14 min
